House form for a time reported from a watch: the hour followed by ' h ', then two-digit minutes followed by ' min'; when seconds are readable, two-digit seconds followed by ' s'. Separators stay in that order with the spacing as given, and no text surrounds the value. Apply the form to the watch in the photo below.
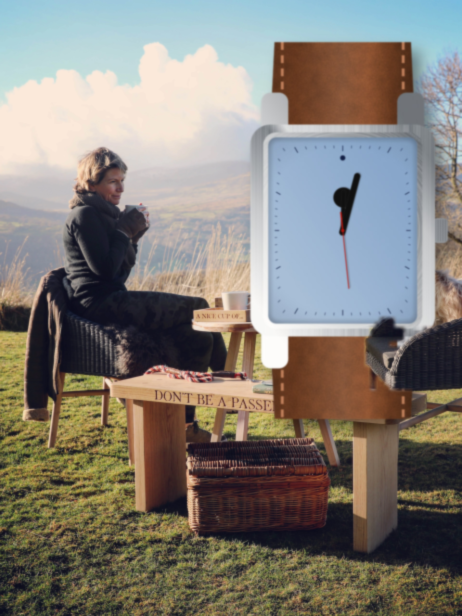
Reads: 12 h 02 min 29 s
